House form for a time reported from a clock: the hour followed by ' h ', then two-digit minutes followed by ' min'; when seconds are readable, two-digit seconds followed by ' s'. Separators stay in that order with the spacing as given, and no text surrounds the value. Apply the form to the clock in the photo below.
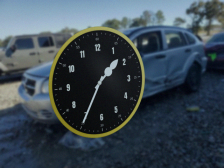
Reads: 1 h 35 min
